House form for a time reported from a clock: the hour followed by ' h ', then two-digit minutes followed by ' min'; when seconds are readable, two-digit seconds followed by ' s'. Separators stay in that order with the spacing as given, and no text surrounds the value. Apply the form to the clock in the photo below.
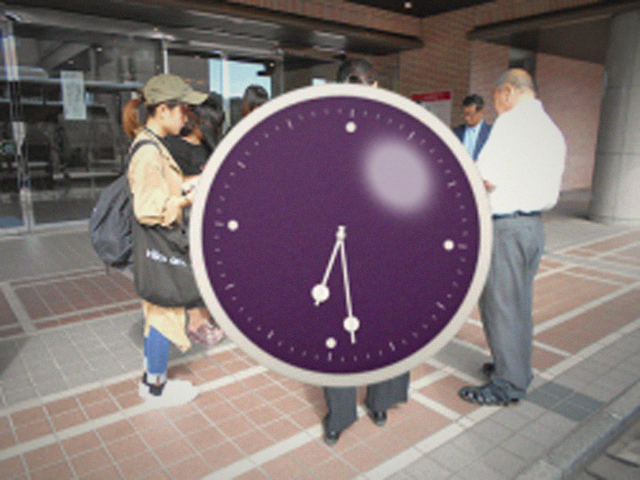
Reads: 6 h 28 min
